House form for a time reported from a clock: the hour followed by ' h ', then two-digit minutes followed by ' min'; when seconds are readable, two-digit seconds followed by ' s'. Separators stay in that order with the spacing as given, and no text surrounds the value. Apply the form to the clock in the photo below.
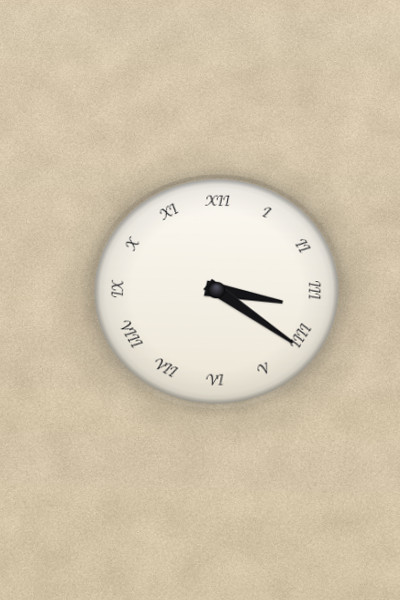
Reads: 3 h 21 min
